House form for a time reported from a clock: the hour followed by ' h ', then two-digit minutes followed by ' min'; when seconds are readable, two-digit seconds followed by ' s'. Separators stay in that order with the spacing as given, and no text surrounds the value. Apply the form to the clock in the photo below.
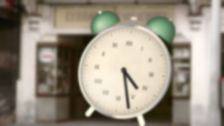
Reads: 4 h 27 min
